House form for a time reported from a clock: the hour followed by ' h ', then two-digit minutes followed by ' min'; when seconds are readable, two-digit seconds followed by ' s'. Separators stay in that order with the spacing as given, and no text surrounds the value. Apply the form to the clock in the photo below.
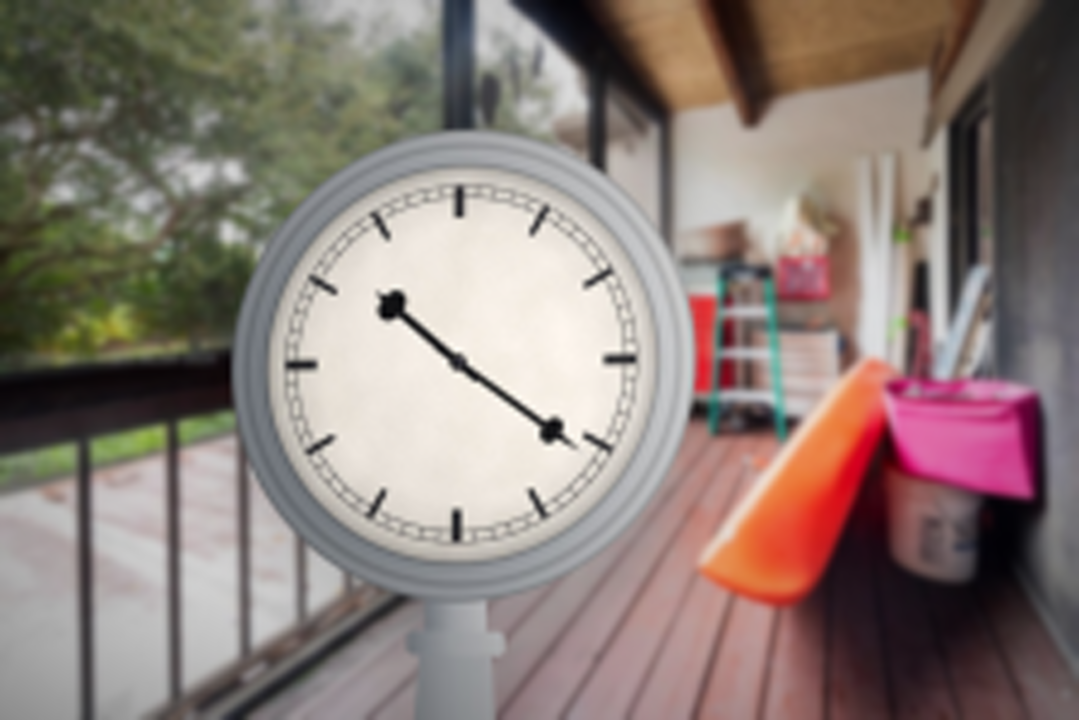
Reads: 10 h 21 min
